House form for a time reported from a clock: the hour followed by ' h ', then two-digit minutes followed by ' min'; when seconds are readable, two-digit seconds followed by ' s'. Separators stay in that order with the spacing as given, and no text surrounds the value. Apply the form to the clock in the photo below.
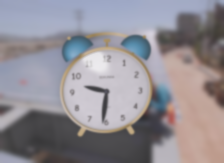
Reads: 9 h 31 min
